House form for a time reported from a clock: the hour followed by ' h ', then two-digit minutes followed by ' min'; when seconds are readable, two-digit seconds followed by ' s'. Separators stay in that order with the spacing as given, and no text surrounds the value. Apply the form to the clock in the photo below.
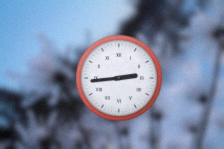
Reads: 2 h 44 min
